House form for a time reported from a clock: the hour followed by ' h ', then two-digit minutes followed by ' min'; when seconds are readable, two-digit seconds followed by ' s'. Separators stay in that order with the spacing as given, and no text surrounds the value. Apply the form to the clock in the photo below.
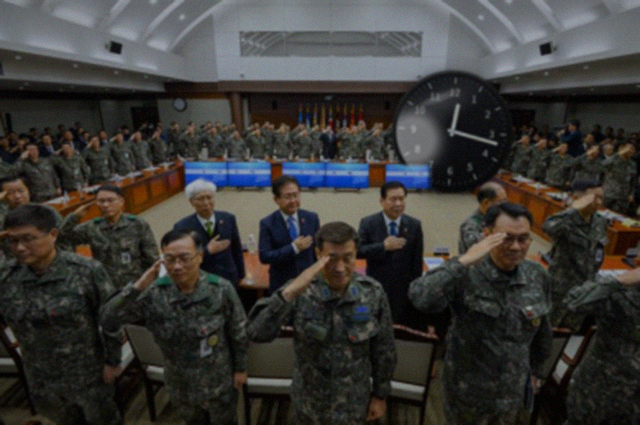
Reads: 12 h 17 min
